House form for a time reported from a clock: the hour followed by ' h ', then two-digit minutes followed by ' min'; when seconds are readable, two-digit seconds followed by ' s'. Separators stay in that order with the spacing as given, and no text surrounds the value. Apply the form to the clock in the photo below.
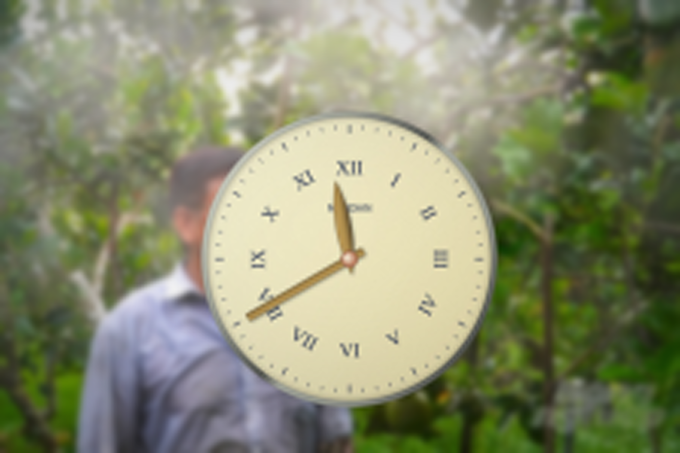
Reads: 11 h 40 min
